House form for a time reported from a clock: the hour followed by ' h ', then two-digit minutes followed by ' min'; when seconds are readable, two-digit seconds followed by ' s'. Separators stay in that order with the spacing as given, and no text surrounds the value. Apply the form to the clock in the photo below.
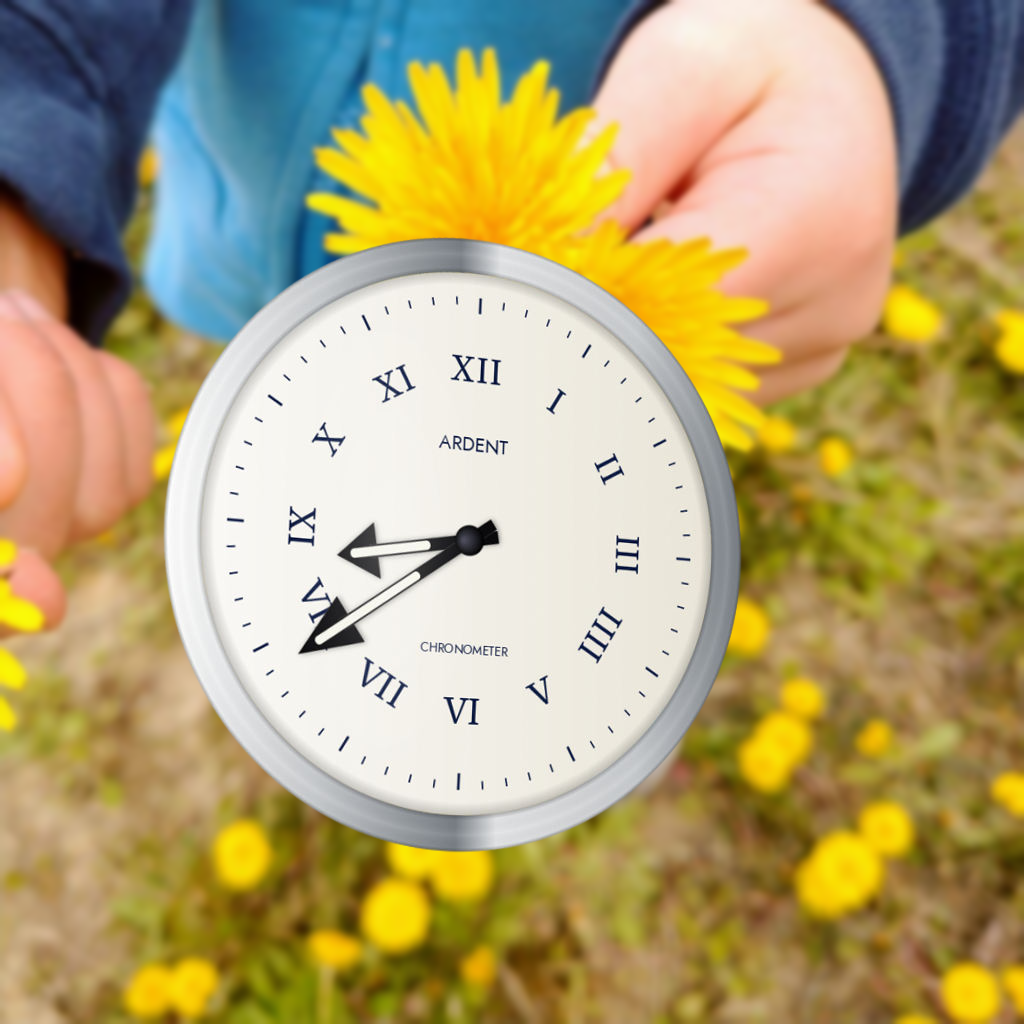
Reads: 8 h 39 min
